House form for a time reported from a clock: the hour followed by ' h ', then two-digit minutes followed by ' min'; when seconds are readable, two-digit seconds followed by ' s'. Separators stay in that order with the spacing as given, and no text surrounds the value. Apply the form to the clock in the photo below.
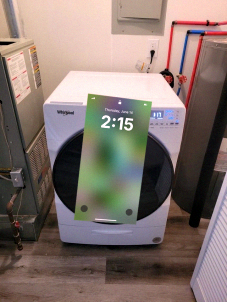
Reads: 2 h 15 min
